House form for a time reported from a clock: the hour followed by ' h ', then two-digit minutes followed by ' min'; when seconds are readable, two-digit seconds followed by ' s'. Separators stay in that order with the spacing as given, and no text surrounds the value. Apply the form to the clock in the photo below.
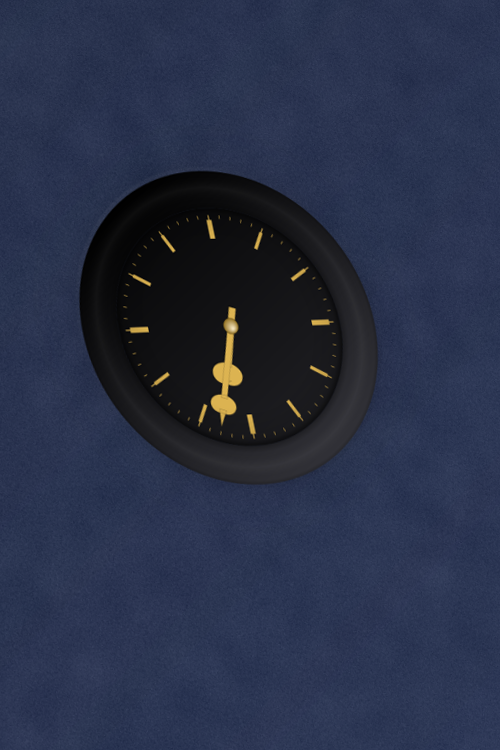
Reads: 6 h 33 min
